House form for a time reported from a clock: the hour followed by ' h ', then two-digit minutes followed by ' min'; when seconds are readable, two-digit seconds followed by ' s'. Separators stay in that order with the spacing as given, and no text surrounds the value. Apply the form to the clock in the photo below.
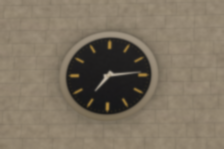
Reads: 7 h 14 min
